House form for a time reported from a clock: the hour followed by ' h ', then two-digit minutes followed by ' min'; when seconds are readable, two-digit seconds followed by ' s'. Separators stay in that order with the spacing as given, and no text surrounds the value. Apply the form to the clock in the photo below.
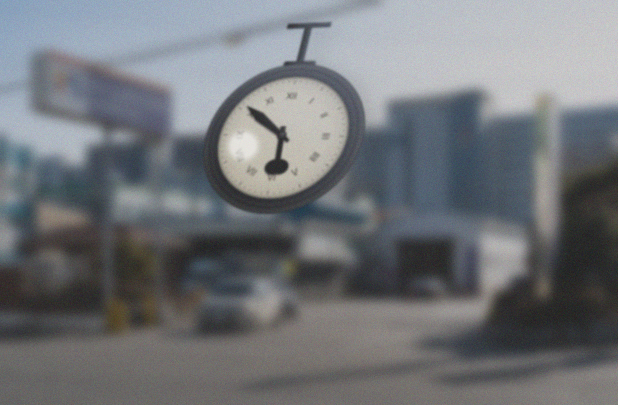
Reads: 5 h 51 min
